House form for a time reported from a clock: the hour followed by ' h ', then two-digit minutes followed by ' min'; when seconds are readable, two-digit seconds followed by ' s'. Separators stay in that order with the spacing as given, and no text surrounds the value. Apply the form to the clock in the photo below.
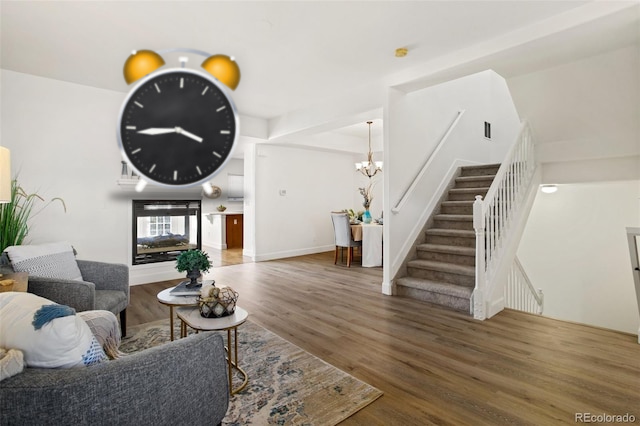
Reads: 3 h 44 min
